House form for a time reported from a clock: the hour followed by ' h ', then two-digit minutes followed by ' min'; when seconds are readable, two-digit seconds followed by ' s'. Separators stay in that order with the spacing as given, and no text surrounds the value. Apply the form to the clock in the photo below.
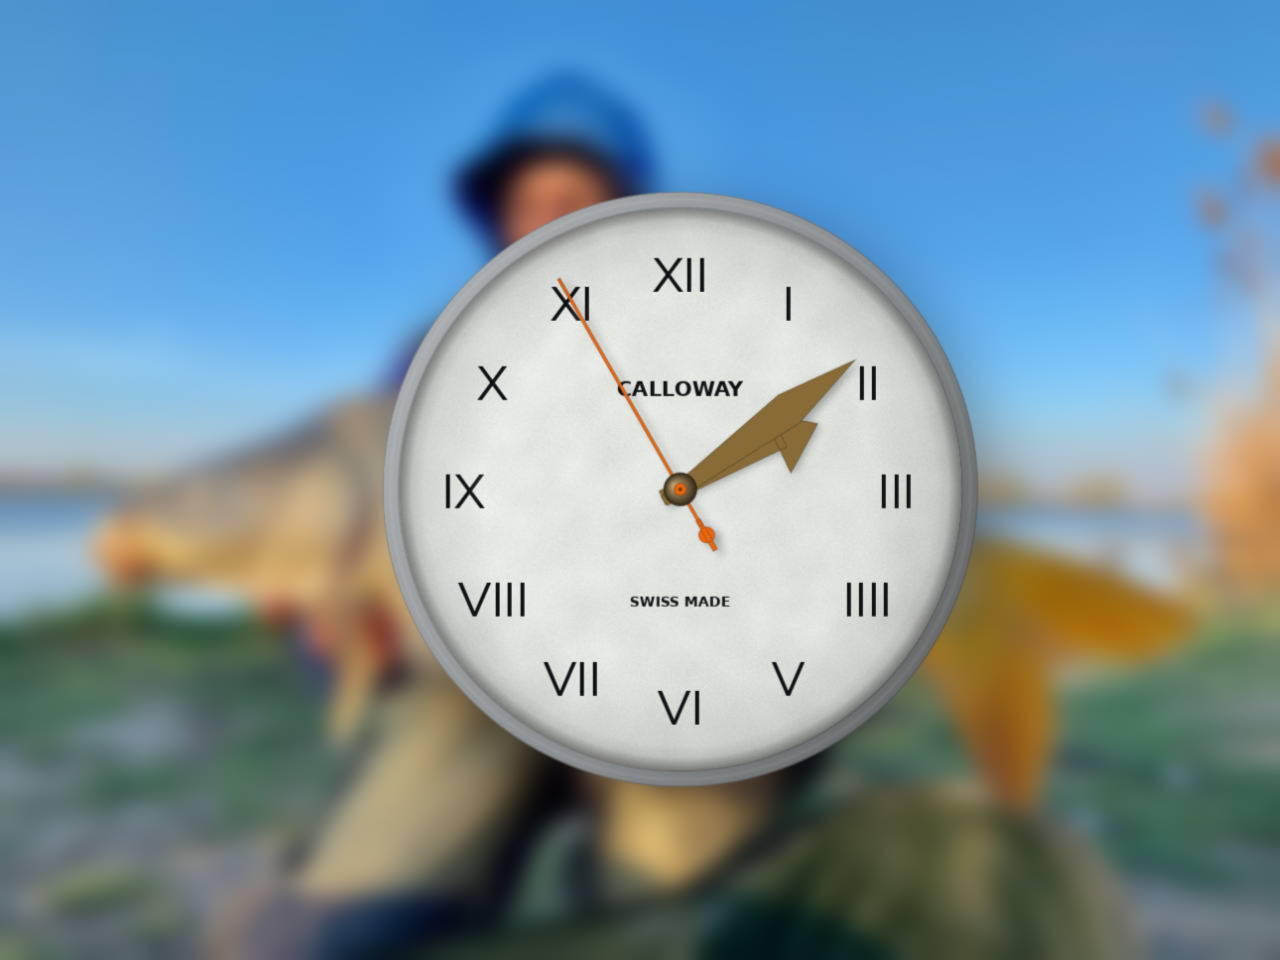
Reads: 2 h 08 min 55 s
